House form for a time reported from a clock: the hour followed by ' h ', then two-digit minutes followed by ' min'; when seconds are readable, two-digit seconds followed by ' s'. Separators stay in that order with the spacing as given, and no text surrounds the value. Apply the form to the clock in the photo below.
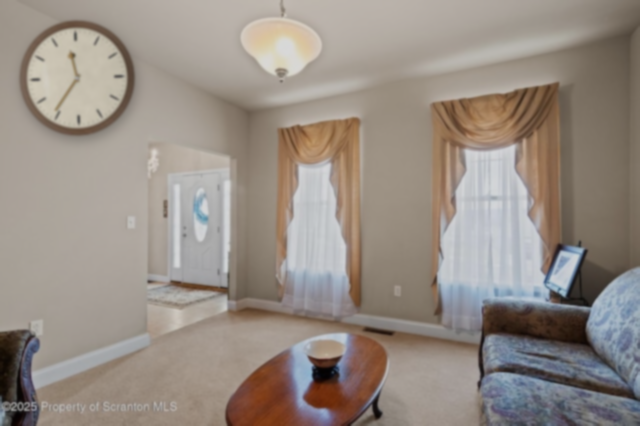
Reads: 11 h 36 min
